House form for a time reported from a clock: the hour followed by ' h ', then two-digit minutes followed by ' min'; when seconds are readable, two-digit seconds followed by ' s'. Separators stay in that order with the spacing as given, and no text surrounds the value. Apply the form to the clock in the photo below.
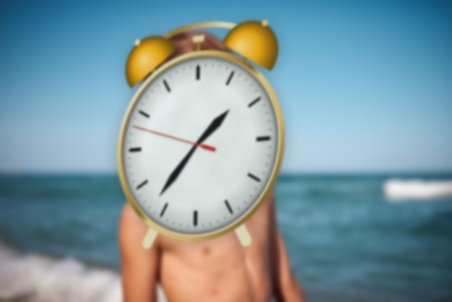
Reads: 1 h 36 min 48 s
